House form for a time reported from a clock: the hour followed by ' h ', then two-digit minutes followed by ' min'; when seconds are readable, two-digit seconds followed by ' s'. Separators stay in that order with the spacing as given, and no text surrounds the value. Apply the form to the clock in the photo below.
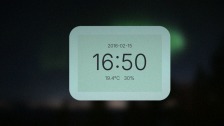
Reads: 16 h 50 min
